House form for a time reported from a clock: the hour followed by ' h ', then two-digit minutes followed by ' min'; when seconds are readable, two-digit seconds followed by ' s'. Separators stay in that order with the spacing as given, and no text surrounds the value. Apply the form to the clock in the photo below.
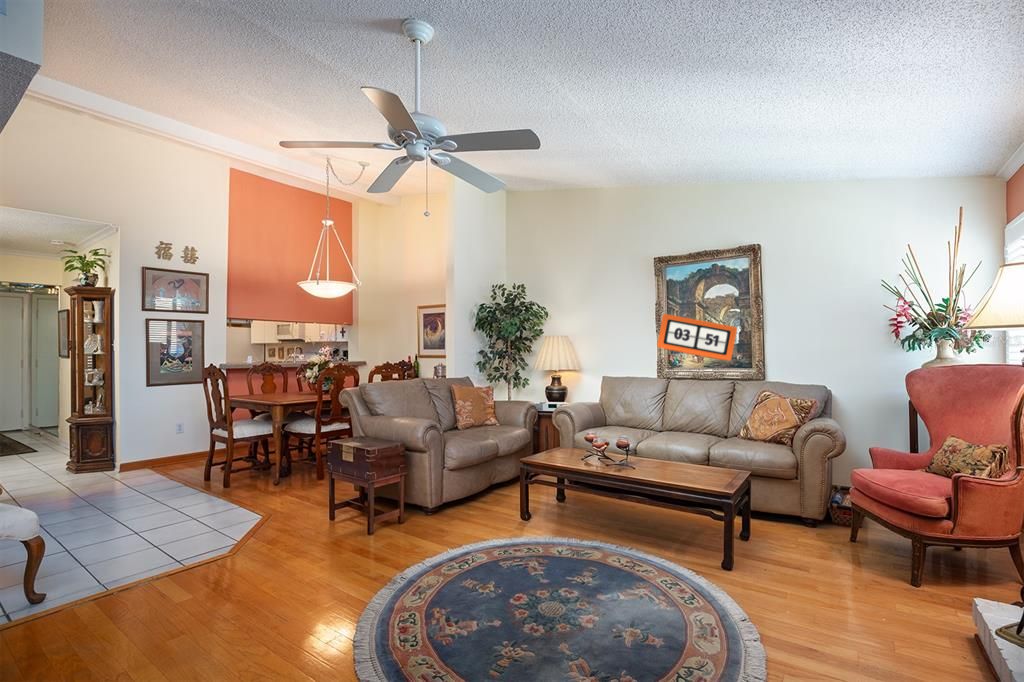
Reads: 3 h 51 min
